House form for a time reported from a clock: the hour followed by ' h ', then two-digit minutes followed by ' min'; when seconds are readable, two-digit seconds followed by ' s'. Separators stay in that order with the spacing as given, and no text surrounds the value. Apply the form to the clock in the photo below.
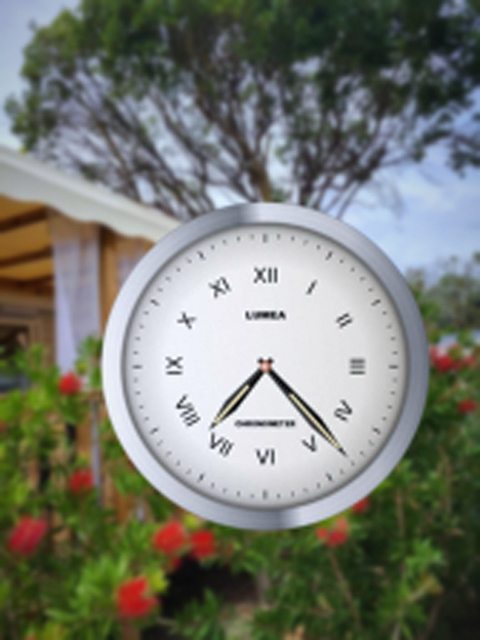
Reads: 7 h 23 min
